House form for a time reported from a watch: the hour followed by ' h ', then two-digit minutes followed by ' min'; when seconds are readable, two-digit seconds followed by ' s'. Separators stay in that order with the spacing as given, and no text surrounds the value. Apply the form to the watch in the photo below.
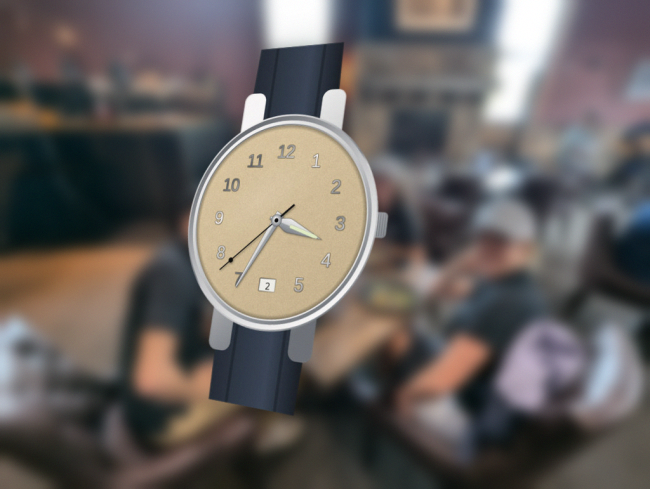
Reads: 3 h 34 min 38 s
